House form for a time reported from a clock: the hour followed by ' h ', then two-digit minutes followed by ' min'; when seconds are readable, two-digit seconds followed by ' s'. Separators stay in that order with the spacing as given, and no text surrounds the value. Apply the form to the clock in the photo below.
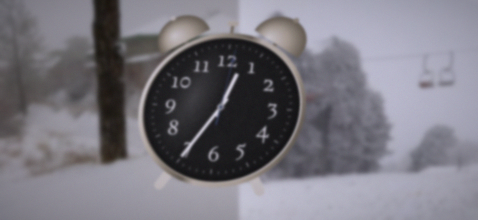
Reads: 12 h 35 min 01 s
